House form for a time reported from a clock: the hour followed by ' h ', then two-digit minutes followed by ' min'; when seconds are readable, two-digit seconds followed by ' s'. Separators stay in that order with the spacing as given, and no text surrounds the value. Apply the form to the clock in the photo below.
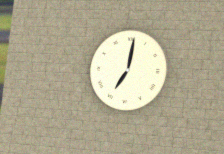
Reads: 7 h 01 min
